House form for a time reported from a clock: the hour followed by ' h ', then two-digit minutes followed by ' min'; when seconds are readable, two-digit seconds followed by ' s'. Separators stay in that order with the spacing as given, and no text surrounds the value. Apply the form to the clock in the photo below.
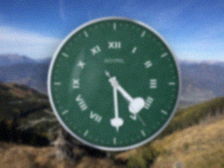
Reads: 4 h 29 min 24 s
